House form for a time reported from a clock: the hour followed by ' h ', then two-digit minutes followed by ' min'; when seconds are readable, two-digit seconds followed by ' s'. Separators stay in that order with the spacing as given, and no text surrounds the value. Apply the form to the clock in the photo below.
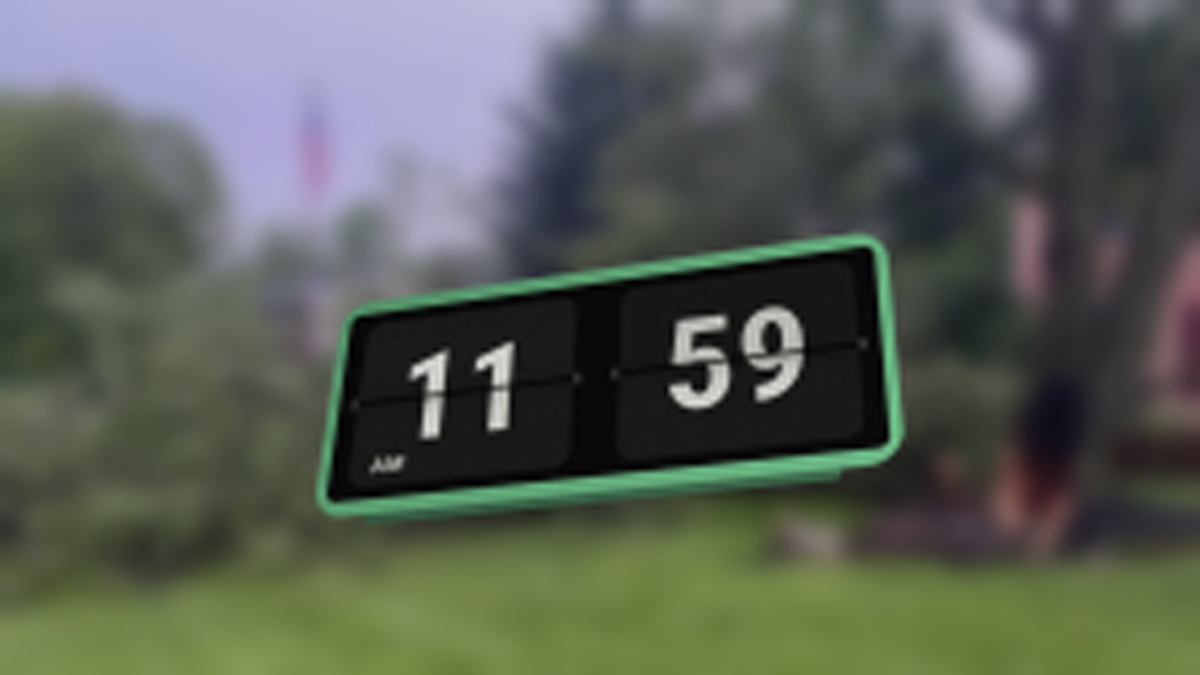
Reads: 11 h 59 min
